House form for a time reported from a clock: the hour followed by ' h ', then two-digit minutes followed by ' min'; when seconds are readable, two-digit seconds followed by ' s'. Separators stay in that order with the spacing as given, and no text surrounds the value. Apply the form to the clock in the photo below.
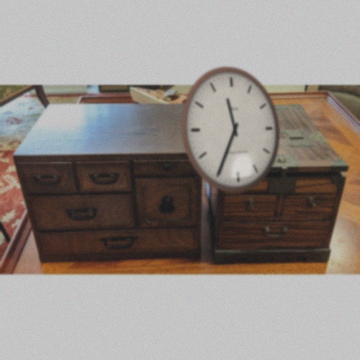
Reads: 11 h 35 min
